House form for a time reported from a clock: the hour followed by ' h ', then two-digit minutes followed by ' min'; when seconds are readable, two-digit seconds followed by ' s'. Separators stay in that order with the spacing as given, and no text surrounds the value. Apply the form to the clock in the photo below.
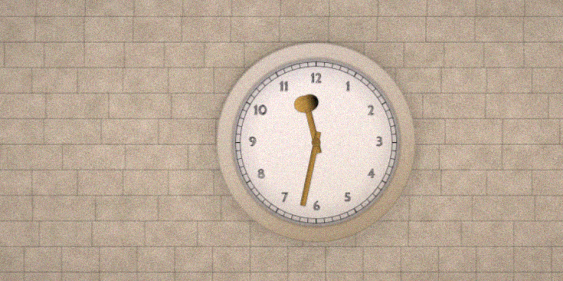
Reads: 11 h 32 min
